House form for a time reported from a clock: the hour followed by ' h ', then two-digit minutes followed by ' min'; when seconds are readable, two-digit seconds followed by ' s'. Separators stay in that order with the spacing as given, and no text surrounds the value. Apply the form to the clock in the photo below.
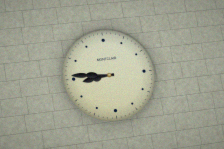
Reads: 8 h 46 min
